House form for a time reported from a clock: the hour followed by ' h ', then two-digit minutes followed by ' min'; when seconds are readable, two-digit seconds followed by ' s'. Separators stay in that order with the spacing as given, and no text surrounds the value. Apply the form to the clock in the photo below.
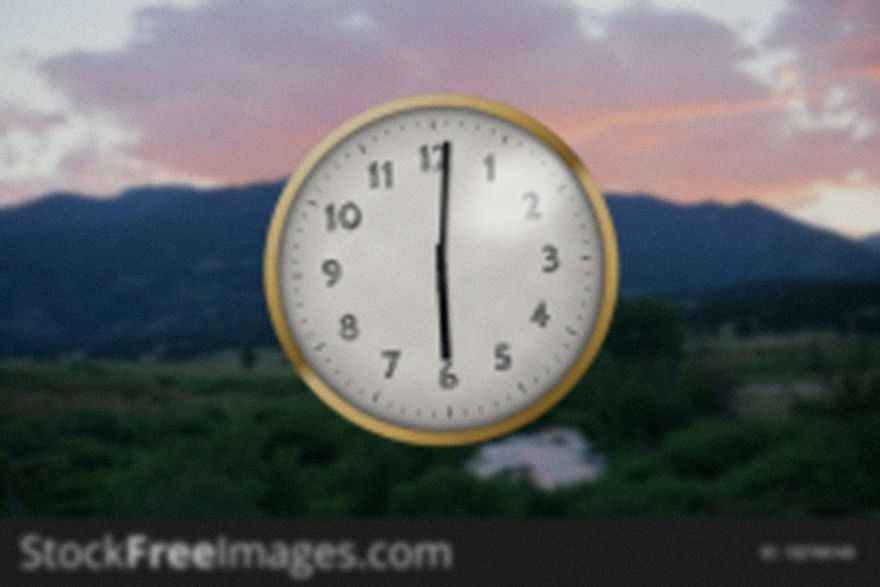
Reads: 6 h 01 min
